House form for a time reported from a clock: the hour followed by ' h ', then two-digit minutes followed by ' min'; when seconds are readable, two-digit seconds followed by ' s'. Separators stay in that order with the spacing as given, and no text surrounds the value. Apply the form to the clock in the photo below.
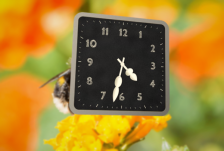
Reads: 4 h 32 min
